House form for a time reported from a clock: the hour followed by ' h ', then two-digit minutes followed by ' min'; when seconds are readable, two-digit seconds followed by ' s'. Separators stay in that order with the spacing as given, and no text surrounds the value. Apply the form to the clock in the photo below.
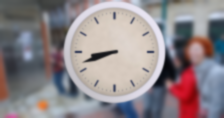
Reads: 8 h 42 min
